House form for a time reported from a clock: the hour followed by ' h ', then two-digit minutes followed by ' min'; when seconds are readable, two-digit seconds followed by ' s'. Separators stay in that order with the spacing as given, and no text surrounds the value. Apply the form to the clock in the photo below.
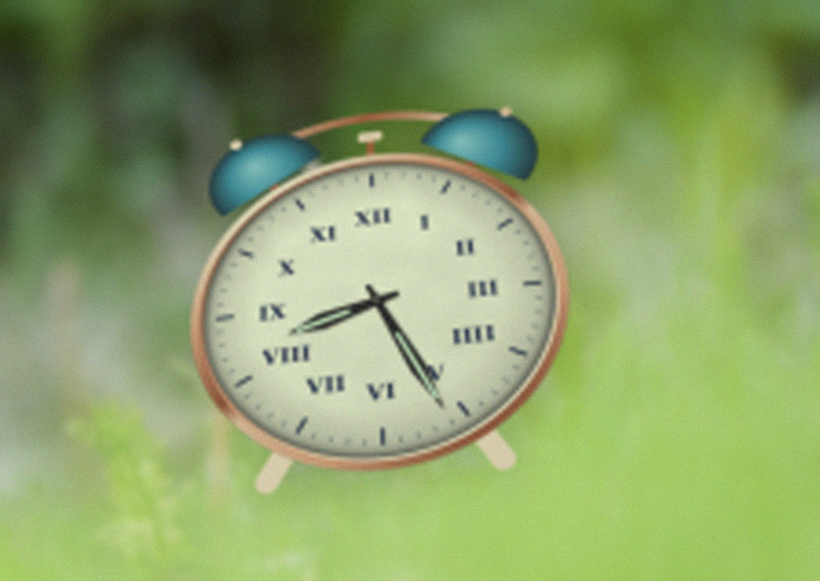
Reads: 8 h 26 min
